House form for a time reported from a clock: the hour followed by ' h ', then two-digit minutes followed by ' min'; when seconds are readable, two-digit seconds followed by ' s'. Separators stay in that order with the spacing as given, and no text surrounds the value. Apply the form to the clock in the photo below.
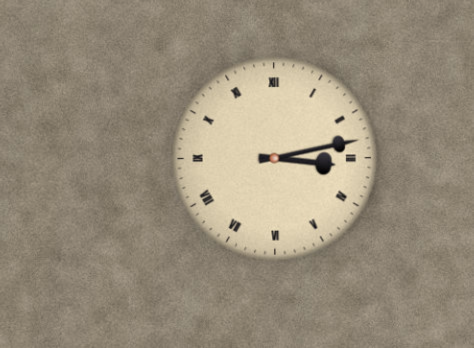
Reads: 3 h 13 min
